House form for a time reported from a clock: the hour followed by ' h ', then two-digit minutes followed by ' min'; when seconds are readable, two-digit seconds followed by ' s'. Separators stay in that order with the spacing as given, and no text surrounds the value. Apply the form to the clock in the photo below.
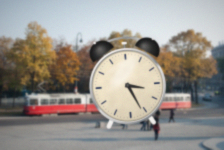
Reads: 3 h 26 min
